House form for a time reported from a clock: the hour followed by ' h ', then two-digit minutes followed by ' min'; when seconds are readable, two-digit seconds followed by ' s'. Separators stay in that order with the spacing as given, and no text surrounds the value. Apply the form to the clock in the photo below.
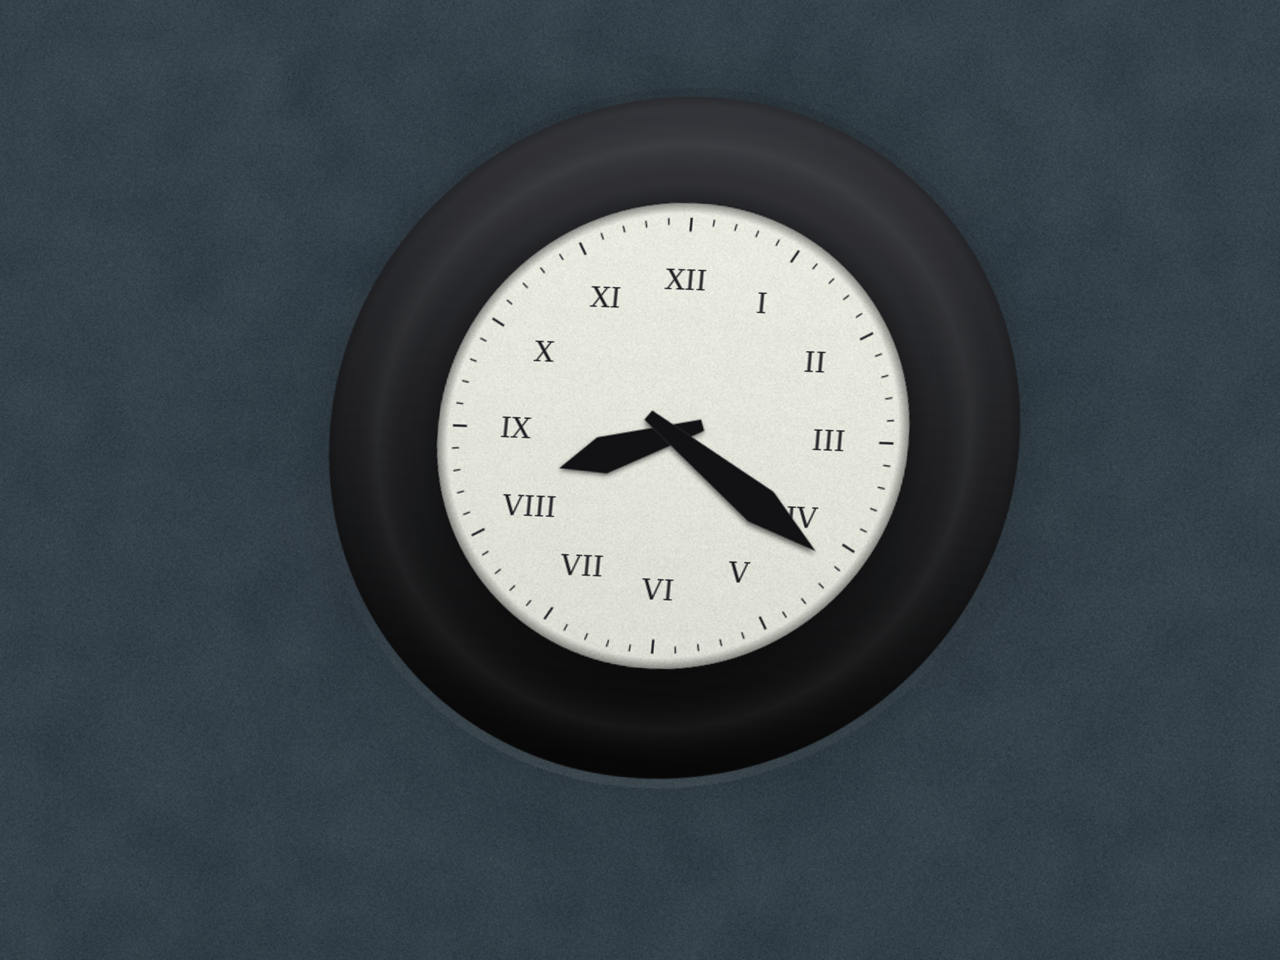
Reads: 8 h 21 min
